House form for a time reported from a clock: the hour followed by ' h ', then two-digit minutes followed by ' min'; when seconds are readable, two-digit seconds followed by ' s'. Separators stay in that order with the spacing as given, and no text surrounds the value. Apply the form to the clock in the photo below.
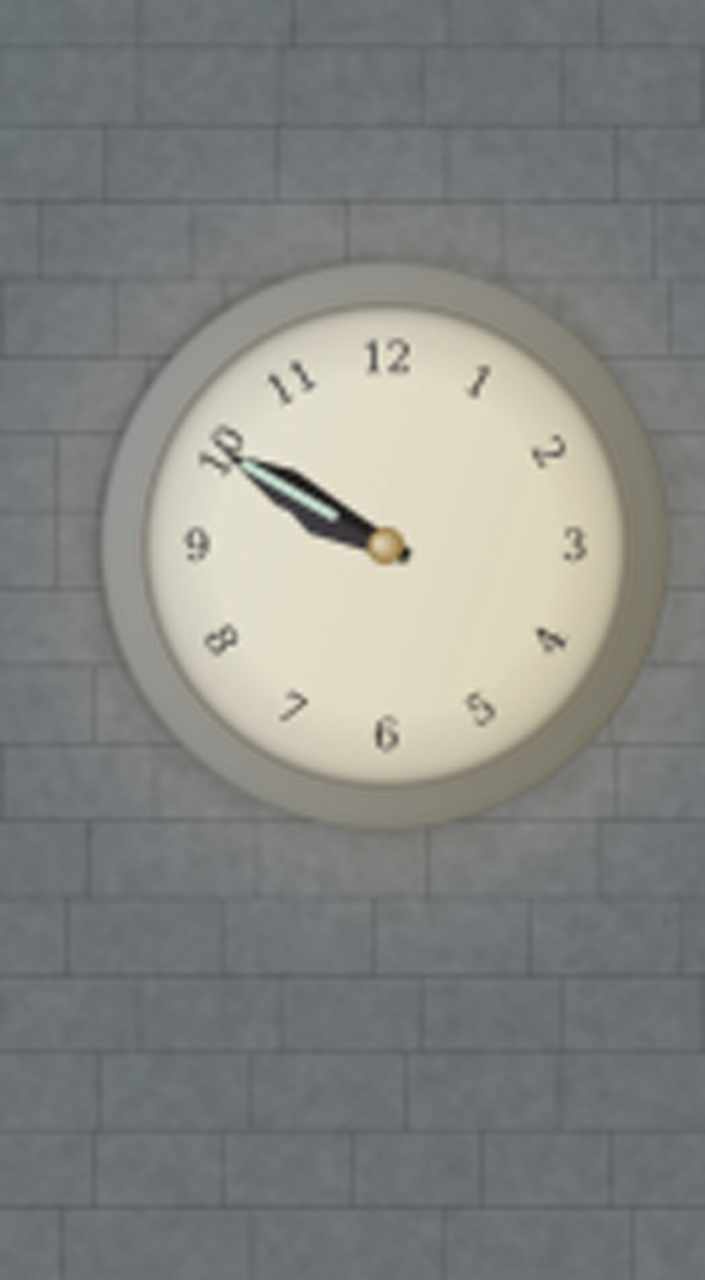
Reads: 9 h 50 min
